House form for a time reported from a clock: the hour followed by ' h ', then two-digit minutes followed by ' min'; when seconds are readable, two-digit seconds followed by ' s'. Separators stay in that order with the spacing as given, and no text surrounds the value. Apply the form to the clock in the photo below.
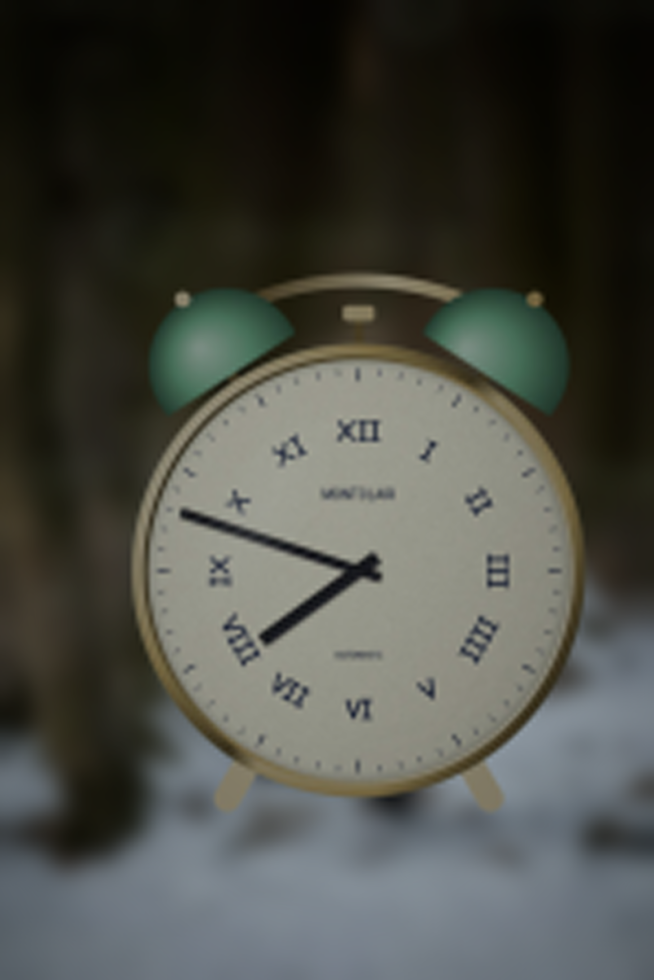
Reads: 7 h 48 min
